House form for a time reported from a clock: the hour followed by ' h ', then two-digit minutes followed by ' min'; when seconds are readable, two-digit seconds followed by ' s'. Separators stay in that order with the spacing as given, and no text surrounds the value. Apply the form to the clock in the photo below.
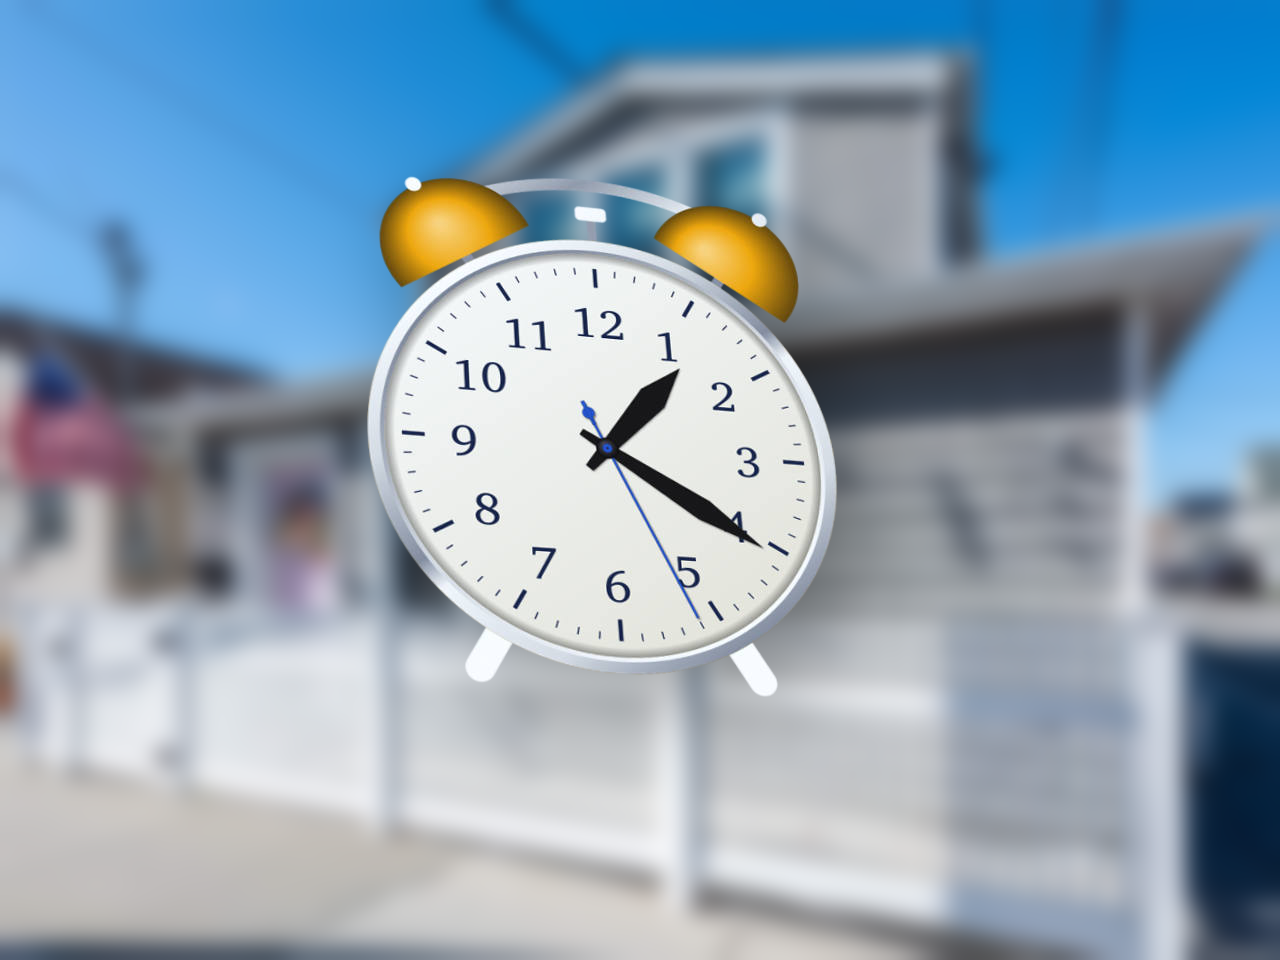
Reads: 1 h 20 min 26 s
